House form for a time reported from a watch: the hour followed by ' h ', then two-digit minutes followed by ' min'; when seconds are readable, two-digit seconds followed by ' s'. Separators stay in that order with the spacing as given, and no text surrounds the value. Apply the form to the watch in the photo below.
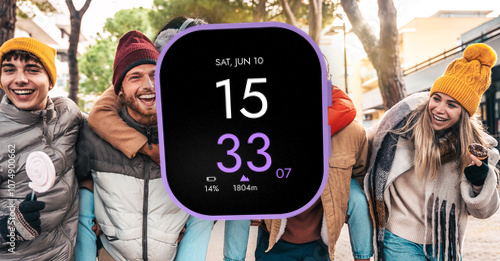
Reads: 15 h 33 min 07 s
